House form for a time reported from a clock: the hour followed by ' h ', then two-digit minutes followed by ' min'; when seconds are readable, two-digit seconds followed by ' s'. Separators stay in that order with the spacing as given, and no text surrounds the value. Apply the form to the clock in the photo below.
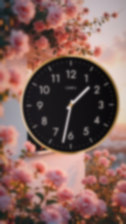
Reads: 1 h 32 min
